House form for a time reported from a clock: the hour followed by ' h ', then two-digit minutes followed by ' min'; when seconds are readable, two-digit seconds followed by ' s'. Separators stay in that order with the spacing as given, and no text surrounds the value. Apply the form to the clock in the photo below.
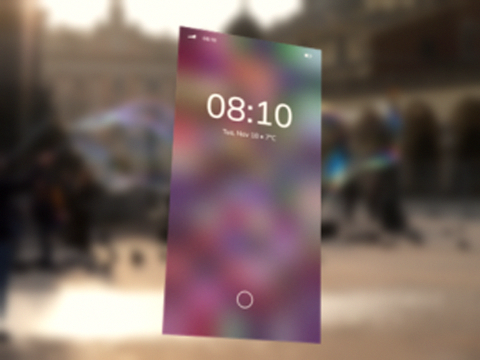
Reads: 8 h 10 min
